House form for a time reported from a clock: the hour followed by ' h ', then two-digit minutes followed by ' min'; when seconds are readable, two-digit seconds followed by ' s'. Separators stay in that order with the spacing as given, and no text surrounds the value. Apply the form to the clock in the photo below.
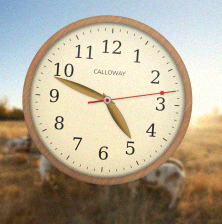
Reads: 4 h 48 min 13 s
